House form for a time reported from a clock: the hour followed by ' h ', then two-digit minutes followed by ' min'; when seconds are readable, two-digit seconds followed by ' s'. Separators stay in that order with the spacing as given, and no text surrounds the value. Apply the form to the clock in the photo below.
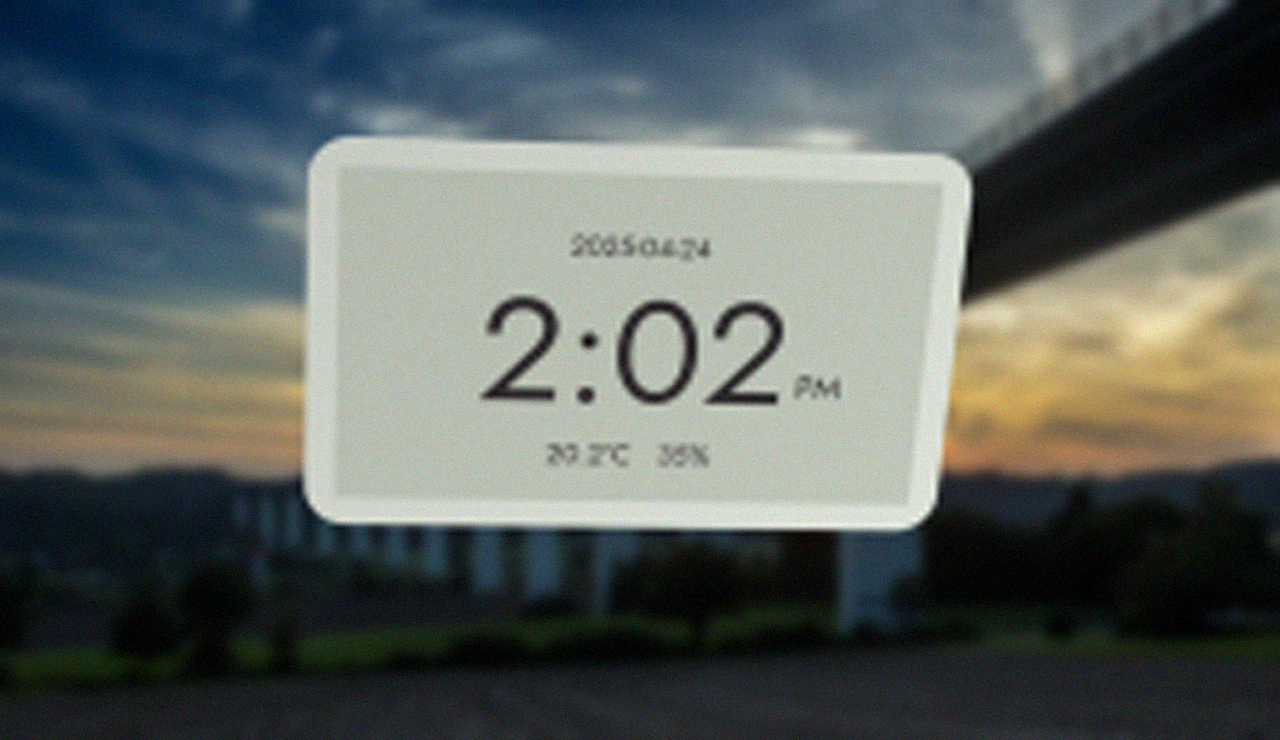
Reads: 2 h 02 min
